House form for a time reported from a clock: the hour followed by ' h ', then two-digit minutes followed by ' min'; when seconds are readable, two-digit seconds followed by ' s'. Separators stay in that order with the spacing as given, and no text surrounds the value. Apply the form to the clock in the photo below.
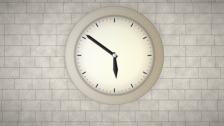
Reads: 5 h 51 min
